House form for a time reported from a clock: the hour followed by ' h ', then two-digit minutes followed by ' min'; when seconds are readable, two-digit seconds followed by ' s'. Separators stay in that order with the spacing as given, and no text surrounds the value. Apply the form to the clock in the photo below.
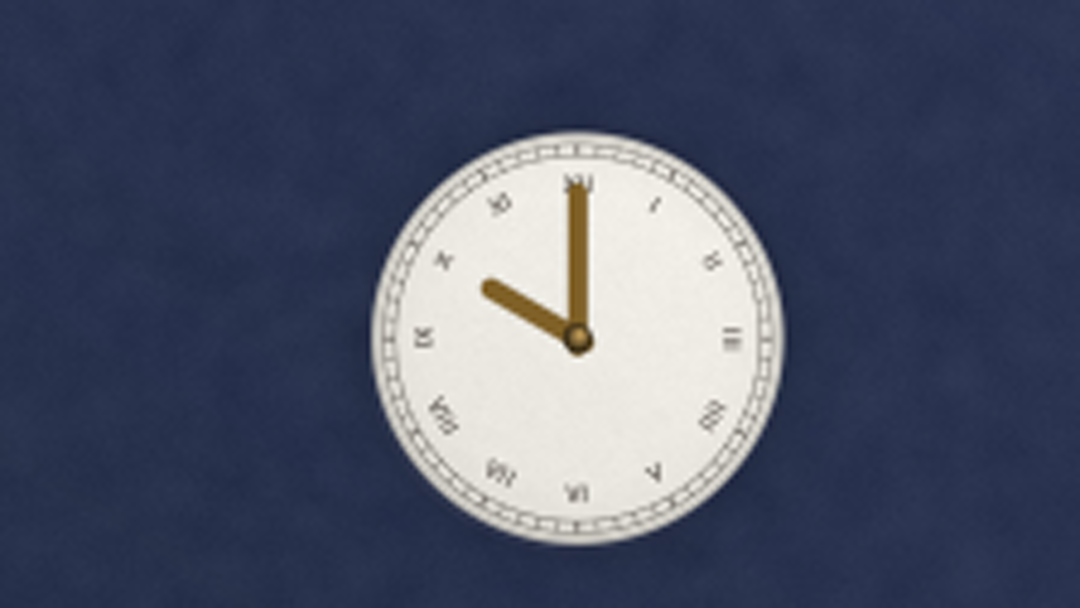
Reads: 10 h 00 min
